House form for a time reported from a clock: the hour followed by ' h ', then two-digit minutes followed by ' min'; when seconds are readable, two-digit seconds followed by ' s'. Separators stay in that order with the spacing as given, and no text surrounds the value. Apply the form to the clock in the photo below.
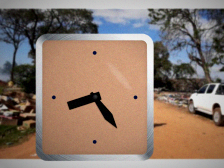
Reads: 8 h 24 min
